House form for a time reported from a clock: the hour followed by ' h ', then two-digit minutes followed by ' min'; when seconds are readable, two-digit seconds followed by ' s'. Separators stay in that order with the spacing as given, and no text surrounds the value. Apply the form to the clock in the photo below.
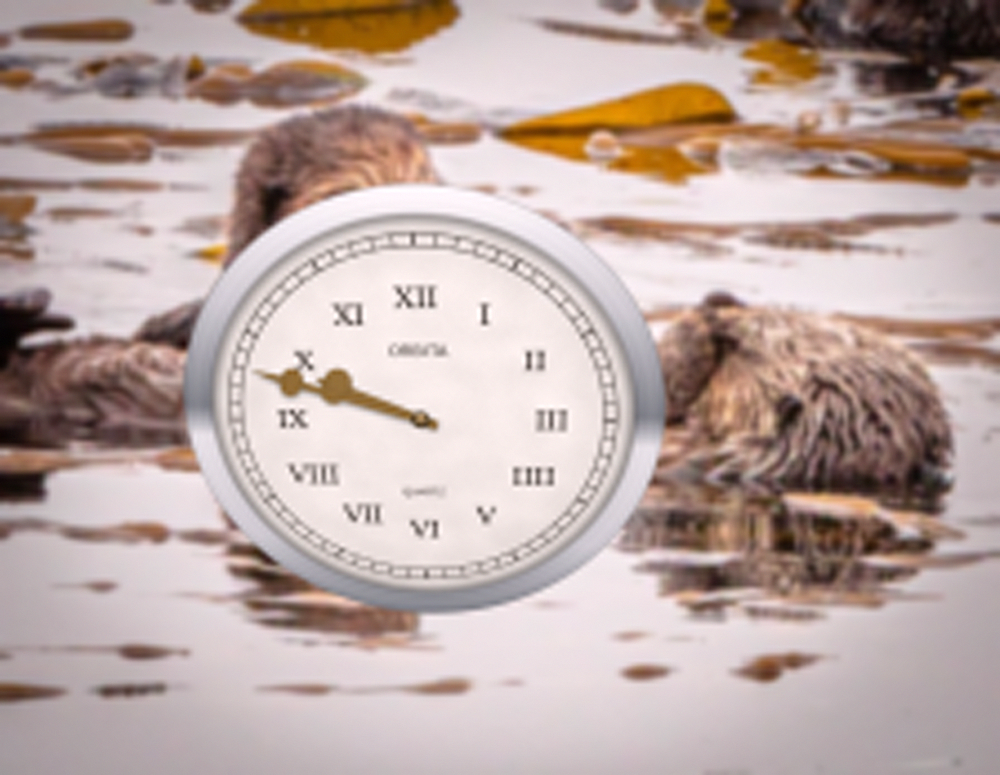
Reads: 9 h 48 min
